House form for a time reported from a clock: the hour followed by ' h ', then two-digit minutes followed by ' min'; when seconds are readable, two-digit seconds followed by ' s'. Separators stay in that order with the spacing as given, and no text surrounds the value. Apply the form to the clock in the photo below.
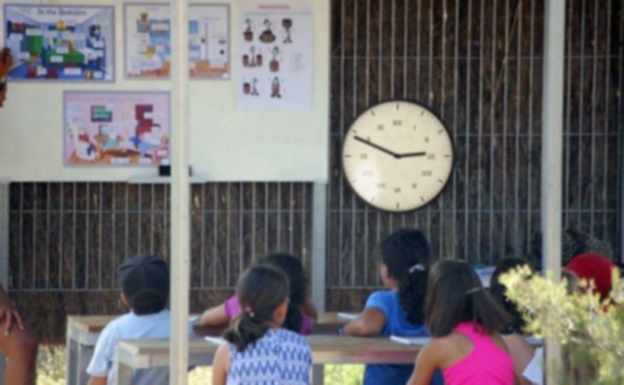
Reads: 2 h 49 min
